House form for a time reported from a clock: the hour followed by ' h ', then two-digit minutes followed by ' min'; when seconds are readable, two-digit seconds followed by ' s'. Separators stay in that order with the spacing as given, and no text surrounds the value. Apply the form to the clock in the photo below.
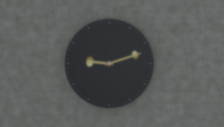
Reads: 9 h 12 min
